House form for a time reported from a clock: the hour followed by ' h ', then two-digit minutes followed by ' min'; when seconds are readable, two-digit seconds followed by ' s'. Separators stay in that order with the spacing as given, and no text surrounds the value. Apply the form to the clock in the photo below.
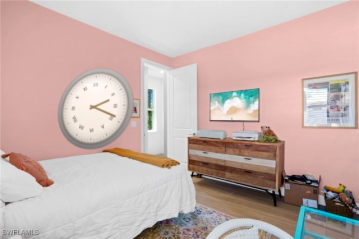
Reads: 2 h 19 min
